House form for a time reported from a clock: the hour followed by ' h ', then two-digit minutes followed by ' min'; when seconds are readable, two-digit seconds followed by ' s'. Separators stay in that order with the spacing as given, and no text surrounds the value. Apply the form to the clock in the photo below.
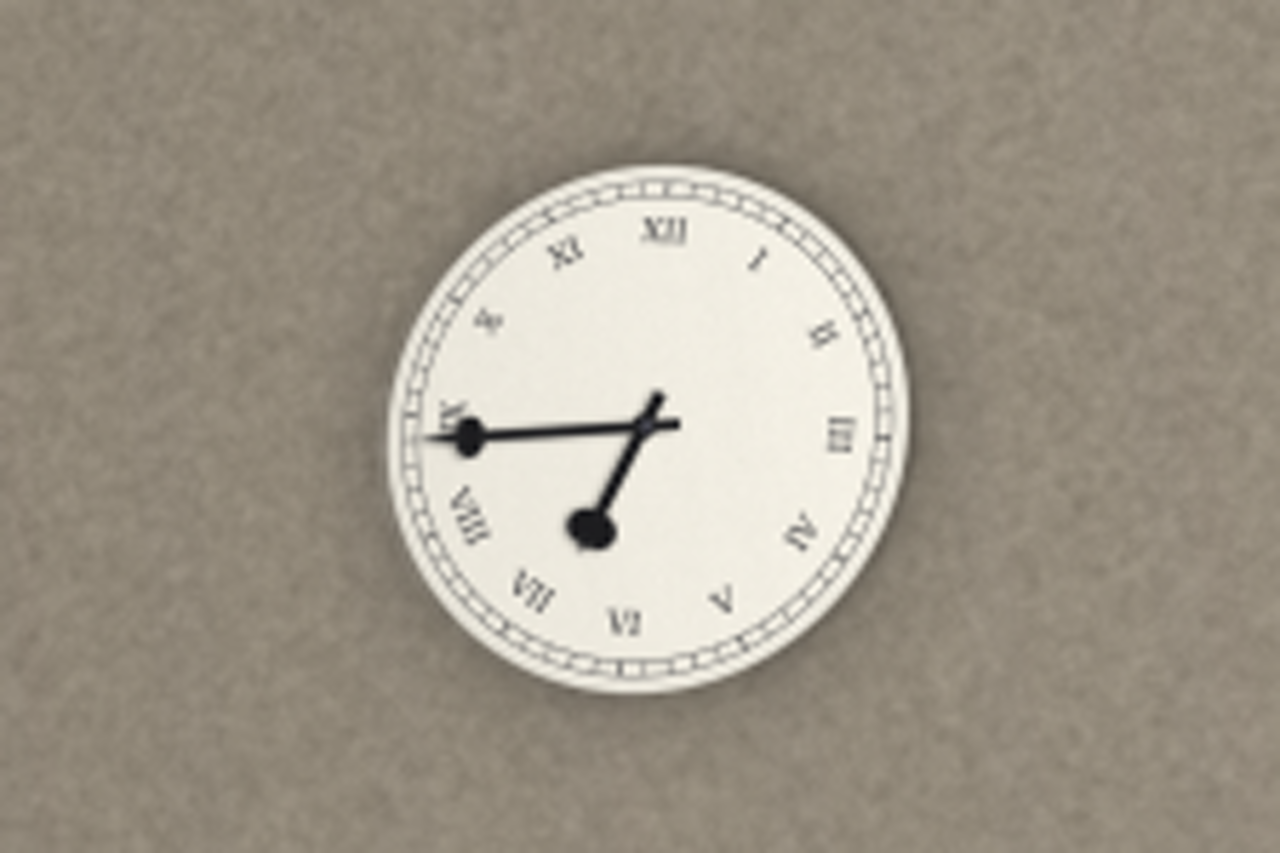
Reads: 6 h 44 min
